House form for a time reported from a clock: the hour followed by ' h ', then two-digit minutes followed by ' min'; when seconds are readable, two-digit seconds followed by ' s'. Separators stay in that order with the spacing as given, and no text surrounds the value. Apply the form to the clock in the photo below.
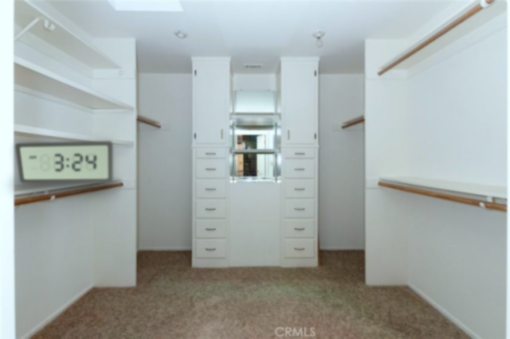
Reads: 3 h 24 min
